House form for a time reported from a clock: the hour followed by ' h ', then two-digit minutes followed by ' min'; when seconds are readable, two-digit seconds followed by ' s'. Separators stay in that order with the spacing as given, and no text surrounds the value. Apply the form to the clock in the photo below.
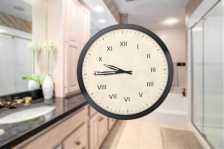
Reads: 9 h 45 min
